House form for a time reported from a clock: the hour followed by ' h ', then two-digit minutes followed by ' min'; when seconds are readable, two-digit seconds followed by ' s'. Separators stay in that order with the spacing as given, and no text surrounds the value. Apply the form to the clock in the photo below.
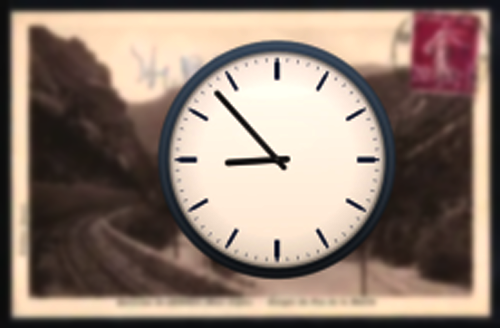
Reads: 8 h 53 min
